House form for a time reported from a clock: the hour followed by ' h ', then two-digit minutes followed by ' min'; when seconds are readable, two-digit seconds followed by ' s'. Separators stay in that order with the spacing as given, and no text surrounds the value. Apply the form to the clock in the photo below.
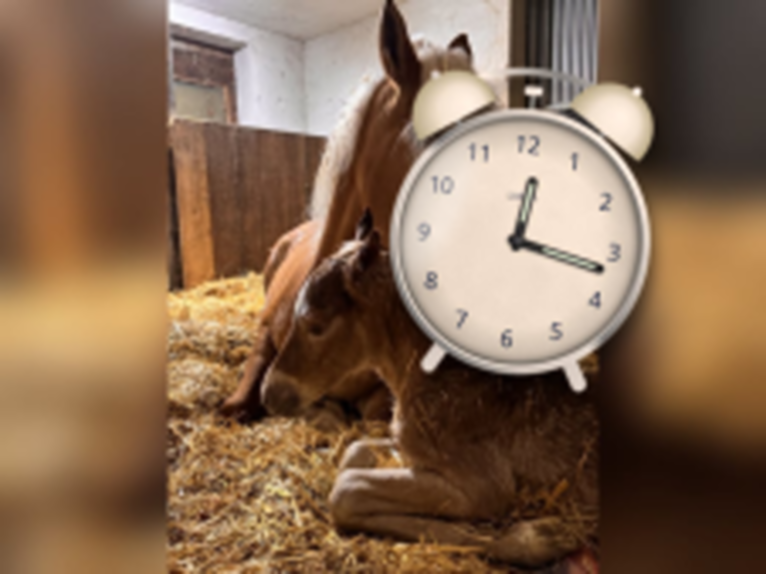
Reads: 12 h 17 min
